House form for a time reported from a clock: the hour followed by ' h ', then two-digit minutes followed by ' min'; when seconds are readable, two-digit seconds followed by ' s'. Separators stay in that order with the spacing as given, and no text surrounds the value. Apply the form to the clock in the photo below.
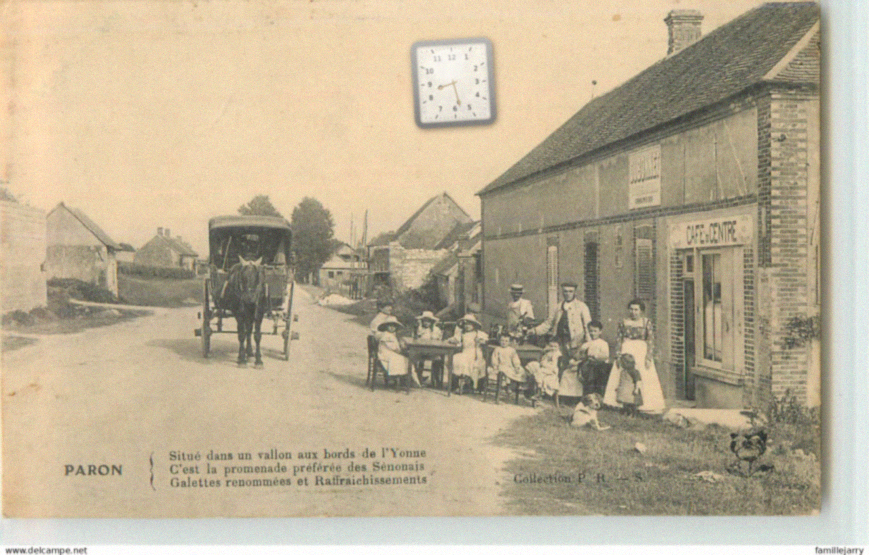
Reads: 8 h 28 min
